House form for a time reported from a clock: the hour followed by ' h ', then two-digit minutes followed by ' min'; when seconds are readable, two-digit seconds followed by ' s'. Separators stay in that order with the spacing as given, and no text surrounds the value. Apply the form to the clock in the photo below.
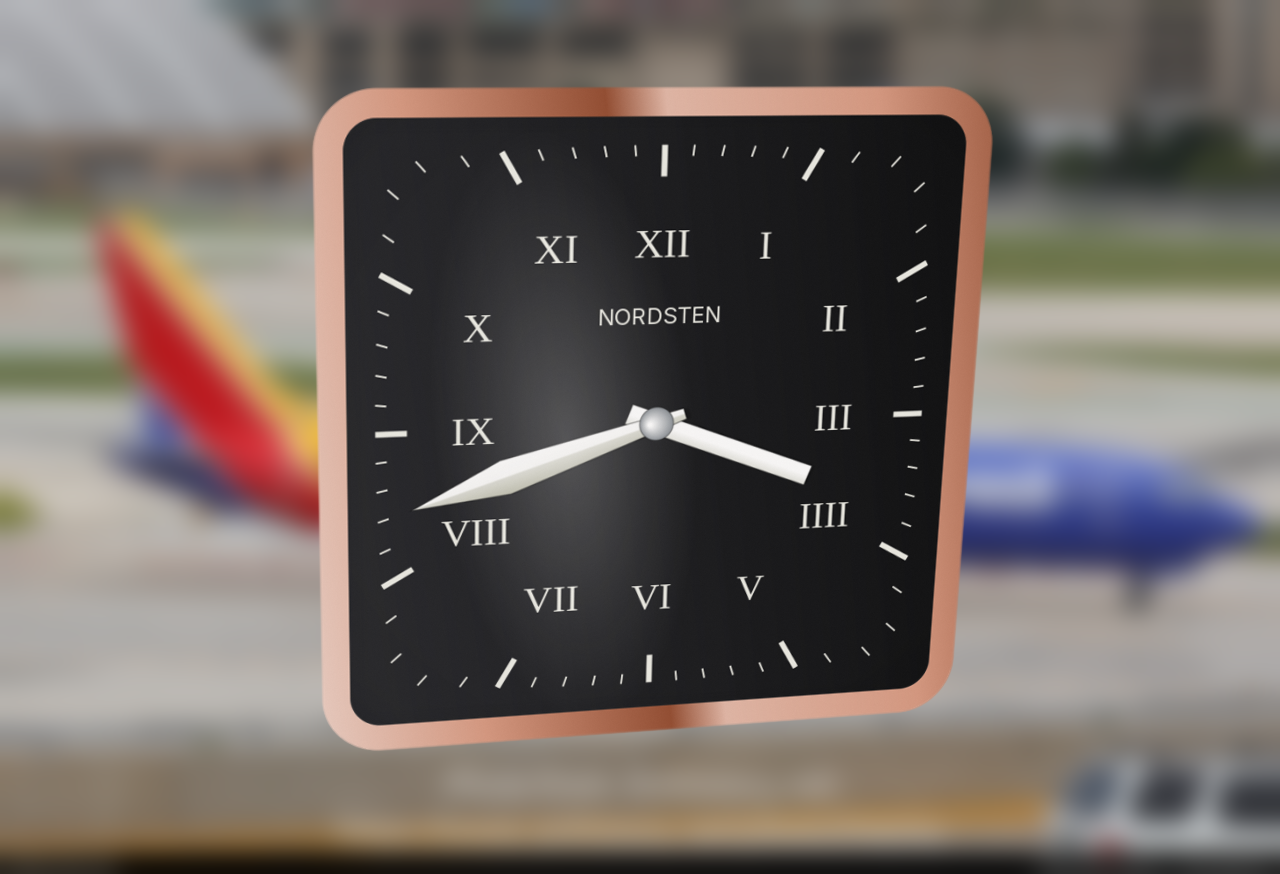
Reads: 3 h 42 min
